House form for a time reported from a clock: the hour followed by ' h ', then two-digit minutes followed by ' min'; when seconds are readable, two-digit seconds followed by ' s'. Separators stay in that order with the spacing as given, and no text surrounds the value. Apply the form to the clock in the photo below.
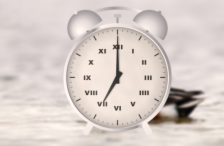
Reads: 7 h 00 min
